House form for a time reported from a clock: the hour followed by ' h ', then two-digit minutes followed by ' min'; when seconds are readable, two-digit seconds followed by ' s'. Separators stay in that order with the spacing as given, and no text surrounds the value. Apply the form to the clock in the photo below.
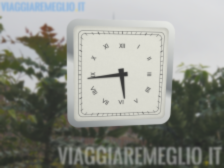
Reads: 5 h 44 min
